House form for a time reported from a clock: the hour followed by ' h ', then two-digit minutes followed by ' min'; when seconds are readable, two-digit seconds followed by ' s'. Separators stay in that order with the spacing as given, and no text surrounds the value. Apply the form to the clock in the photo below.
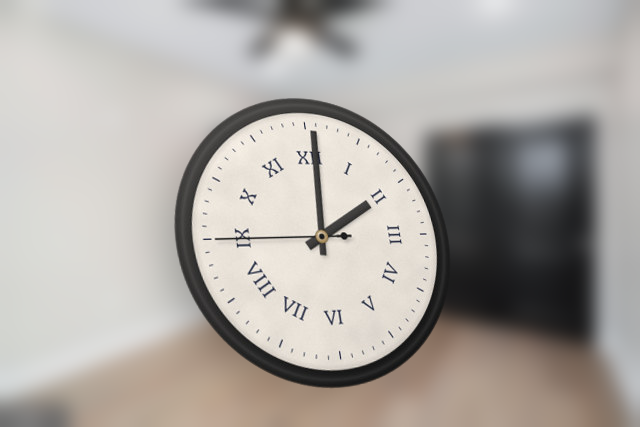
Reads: 2 h 00 min 45 s
